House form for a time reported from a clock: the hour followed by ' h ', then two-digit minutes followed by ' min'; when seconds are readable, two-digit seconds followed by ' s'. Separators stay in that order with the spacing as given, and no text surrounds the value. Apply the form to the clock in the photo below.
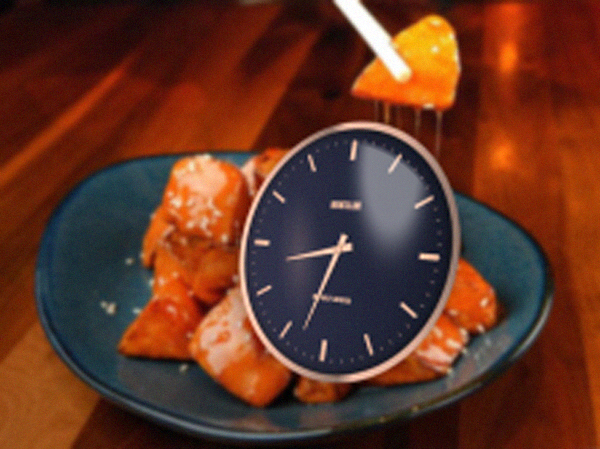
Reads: 8 h 33 min
